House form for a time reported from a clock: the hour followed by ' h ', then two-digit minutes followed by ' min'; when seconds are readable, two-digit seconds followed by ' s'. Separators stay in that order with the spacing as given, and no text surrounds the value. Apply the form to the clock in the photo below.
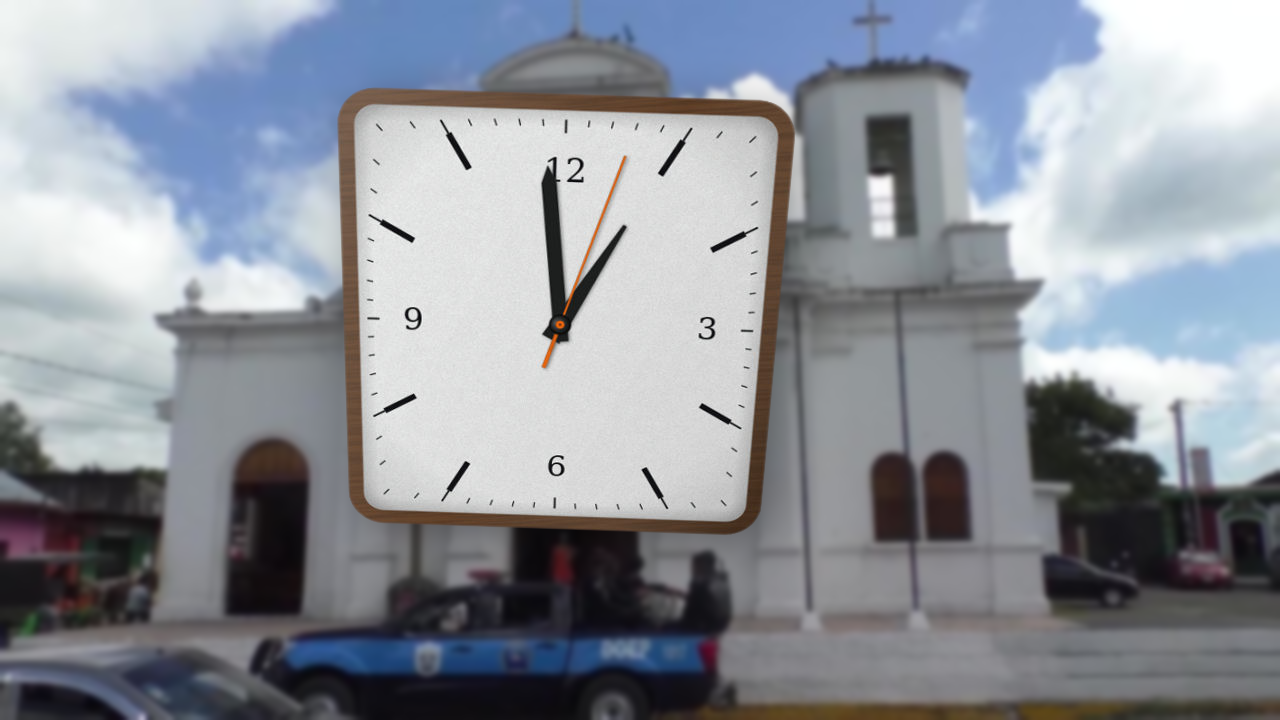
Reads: 12 h 59 min 03 s
